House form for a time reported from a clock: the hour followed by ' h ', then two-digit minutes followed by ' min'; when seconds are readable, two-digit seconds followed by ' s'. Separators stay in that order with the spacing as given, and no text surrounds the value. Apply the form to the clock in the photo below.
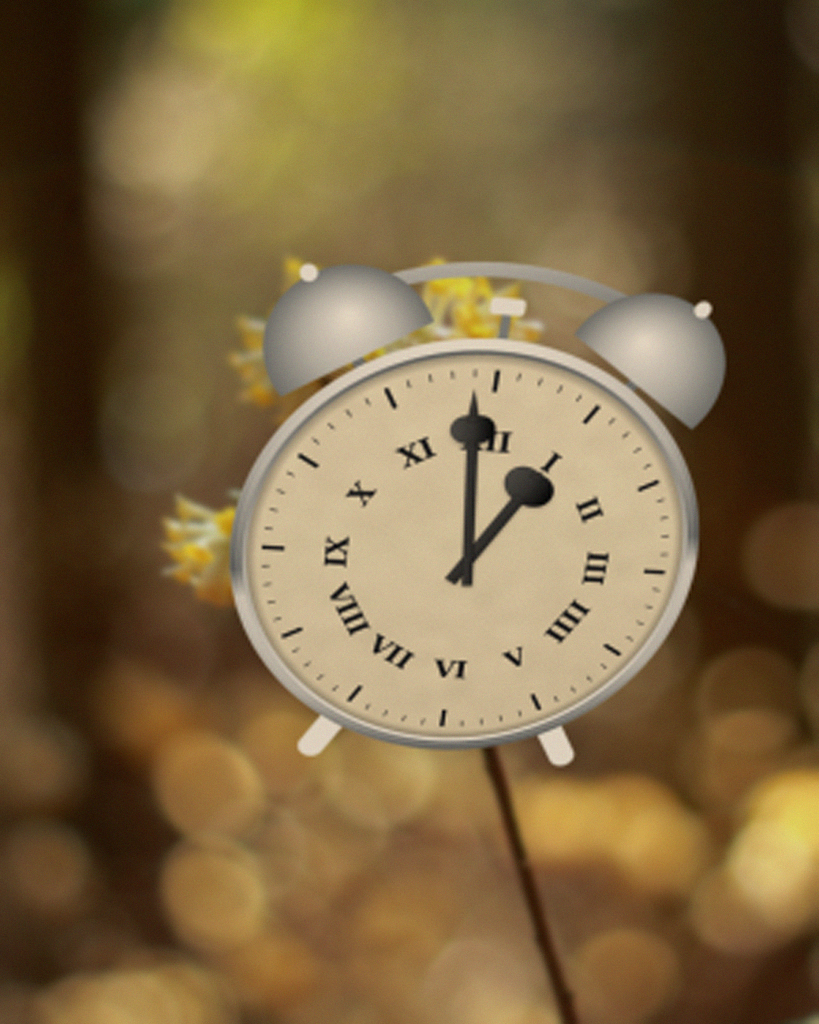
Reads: 12 h 59 min
